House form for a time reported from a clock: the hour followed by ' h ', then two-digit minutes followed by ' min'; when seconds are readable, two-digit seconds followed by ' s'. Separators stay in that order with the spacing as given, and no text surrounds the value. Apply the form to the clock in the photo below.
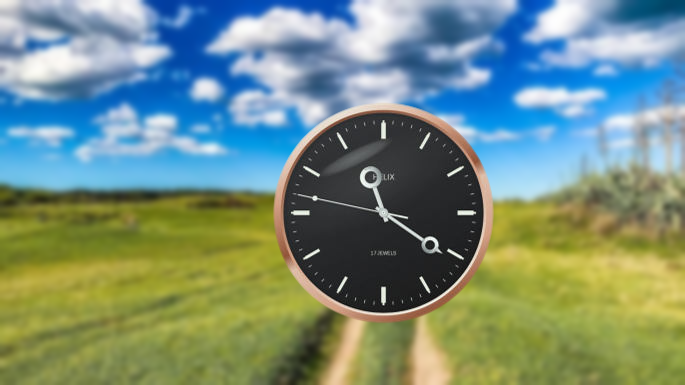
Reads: 11 h 20 min 47 s
